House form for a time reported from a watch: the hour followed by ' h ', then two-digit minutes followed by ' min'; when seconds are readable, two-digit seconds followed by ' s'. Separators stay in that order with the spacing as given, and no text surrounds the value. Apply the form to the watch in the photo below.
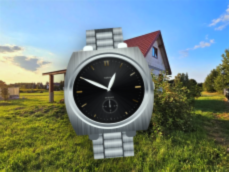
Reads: 12 h 50 min
